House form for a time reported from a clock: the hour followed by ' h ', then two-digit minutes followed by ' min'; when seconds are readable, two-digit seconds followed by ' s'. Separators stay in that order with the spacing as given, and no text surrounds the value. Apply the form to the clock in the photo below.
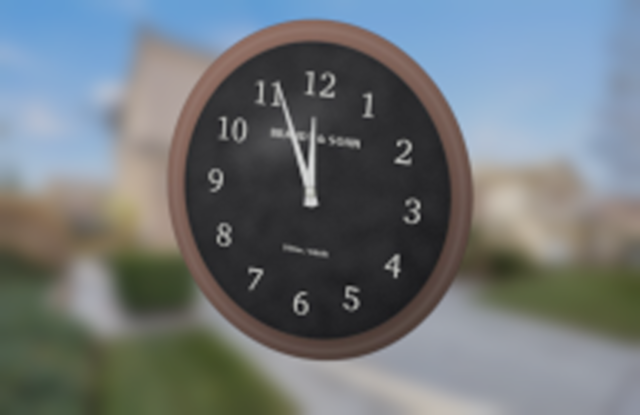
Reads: 11 h 56 min
